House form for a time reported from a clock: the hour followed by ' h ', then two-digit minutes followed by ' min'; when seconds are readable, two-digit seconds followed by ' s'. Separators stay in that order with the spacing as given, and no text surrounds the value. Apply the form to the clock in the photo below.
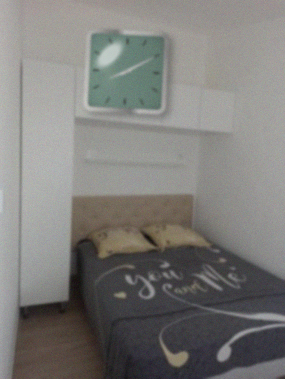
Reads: 8 h 10 min
